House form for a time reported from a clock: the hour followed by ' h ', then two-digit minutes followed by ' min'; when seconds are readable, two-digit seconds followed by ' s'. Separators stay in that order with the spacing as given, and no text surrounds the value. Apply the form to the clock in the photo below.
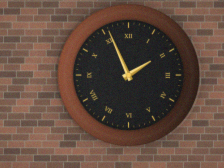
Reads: 1 h 56 min
